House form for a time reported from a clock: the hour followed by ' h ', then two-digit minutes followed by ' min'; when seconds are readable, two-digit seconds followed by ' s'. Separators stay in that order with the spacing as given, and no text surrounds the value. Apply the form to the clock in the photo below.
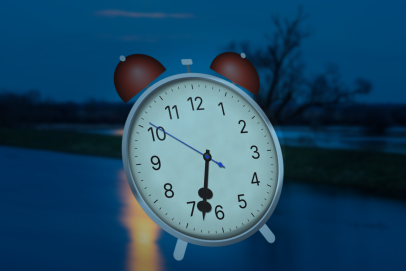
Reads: 6 h 32 min 51 s
